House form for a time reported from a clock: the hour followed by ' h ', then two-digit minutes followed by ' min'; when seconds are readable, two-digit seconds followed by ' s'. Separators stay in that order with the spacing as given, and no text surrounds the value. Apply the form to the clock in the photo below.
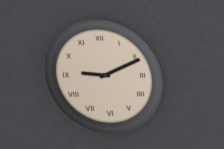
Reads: 9 h 11 min
